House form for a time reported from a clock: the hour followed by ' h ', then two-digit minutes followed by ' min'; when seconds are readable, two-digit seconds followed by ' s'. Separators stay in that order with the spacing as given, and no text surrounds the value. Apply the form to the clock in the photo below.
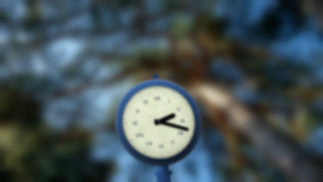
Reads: 2 h 18 min
